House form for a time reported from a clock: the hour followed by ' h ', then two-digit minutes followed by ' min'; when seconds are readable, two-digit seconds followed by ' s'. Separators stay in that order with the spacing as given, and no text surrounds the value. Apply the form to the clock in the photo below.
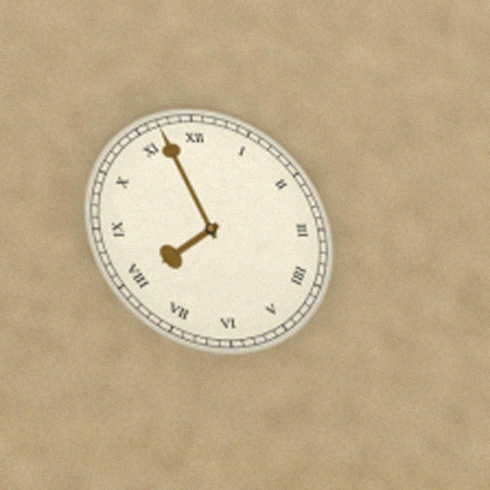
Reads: 7 h 57 min
